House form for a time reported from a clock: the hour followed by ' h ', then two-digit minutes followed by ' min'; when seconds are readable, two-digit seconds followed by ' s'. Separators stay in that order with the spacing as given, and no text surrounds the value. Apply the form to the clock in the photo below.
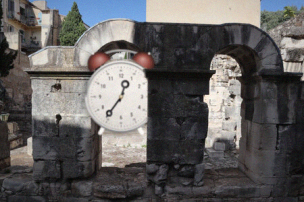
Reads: 12 h 36 min
